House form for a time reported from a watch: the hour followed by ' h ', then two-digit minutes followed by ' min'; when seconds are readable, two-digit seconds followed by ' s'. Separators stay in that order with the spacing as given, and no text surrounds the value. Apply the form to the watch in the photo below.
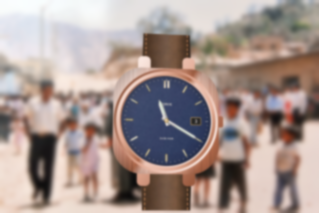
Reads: 11 h 20 min
